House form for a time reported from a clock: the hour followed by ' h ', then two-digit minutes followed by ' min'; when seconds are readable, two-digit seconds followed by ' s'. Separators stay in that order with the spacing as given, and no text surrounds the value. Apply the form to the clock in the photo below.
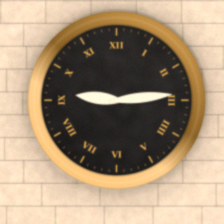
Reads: 9 h 14 min
